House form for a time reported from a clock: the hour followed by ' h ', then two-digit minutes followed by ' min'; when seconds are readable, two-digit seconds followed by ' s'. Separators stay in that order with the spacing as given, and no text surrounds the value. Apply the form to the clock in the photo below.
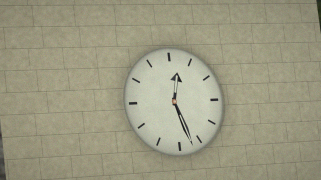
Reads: 12 h 27 min
